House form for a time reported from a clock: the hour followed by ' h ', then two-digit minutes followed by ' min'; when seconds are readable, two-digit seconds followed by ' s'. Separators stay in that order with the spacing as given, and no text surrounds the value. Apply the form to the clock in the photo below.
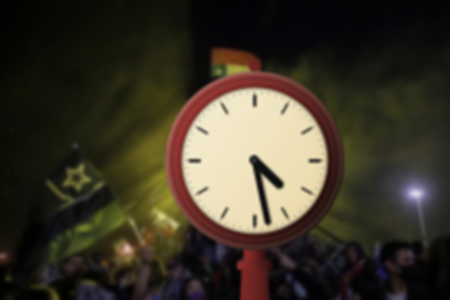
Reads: 4 h 28 min
